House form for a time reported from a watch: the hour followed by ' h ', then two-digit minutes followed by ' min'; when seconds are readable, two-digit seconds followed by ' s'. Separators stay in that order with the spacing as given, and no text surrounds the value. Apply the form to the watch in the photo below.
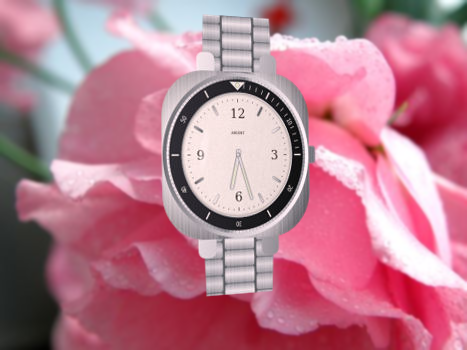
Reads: 6 h 27 min
